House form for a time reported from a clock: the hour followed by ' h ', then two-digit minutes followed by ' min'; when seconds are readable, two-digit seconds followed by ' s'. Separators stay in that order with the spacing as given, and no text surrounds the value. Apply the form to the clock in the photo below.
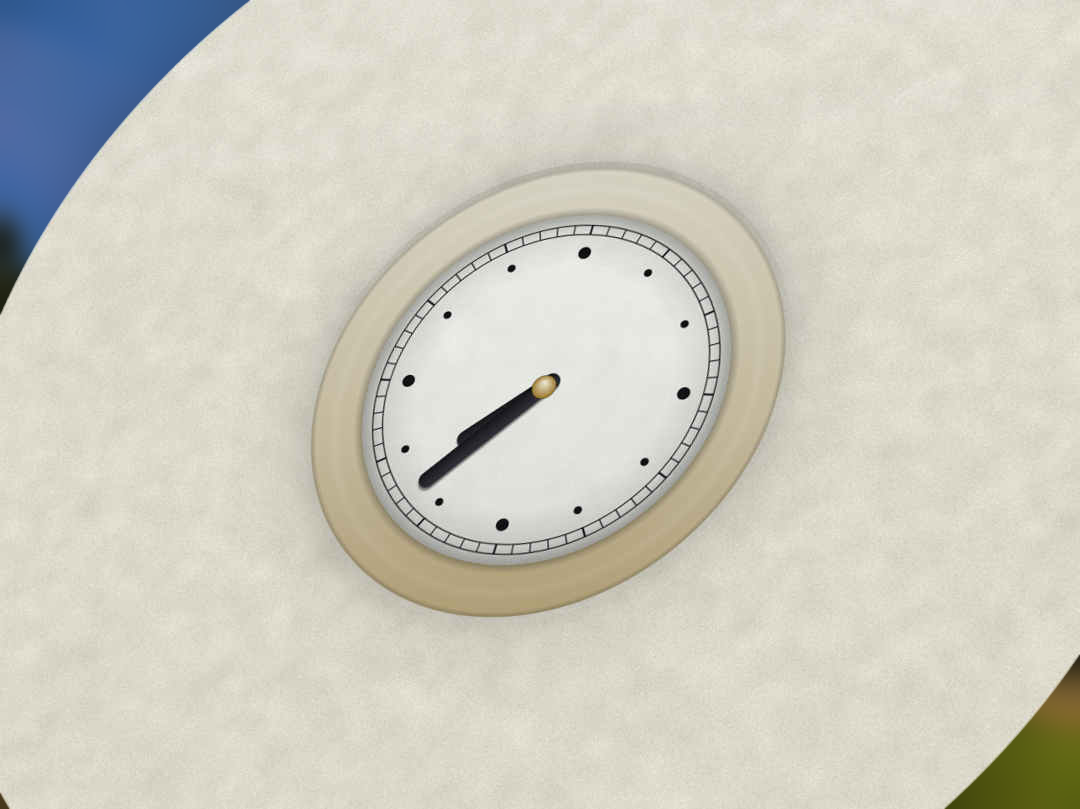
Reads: 7 h 37 min
